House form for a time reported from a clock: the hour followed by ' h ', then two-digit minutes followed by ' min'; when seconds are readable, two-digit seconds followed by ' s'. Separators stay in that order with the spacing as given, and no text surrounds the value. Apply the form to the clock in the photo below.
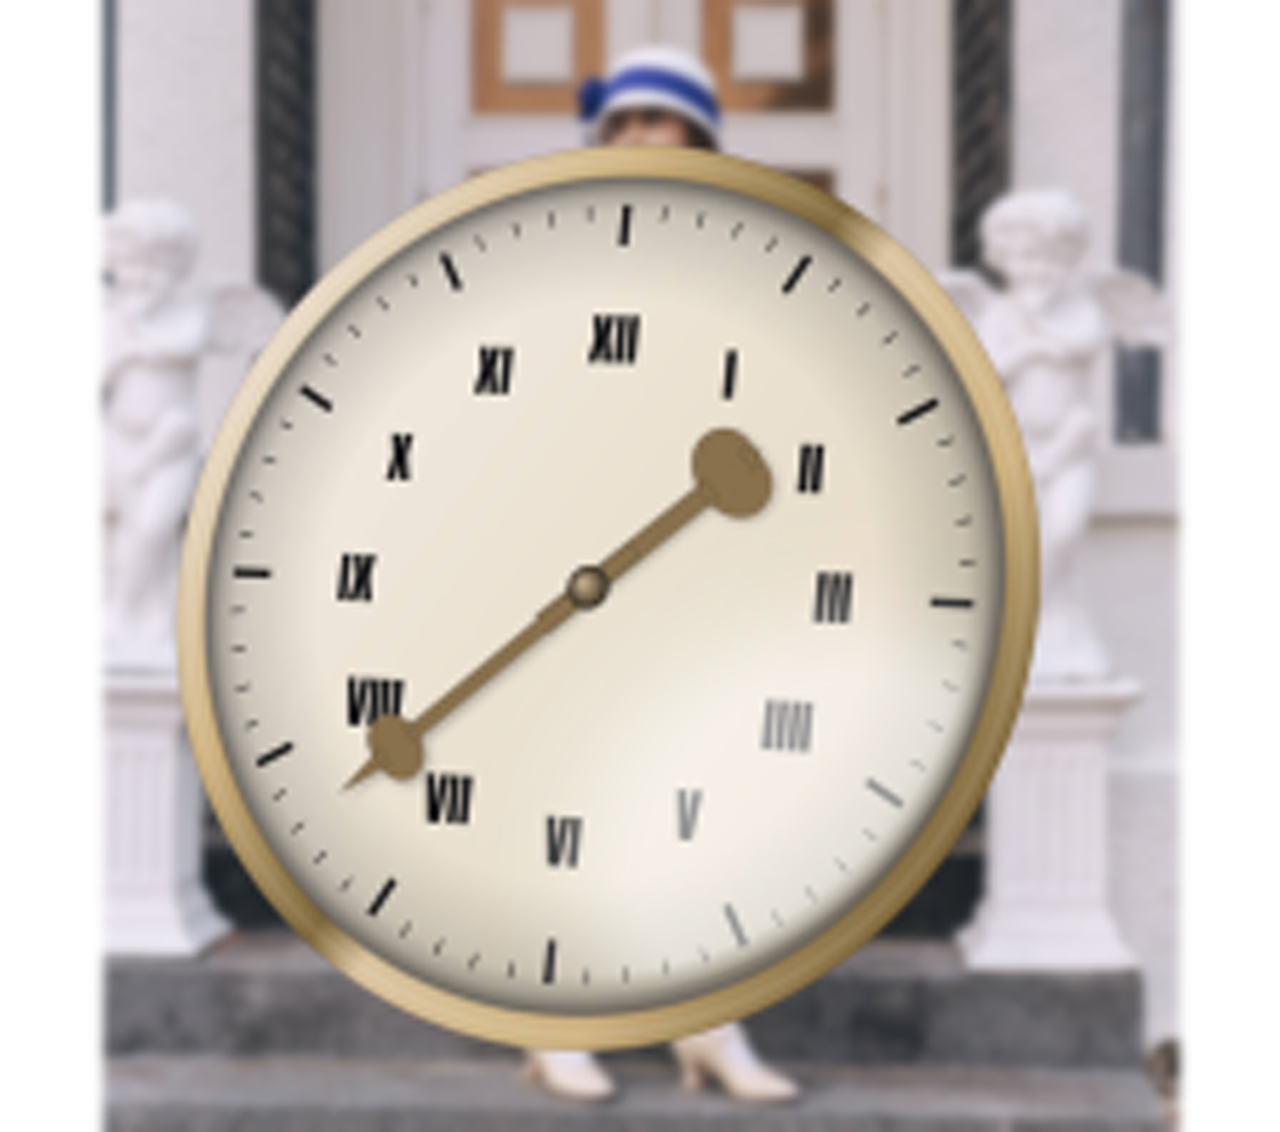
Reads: 1 h 38 min
